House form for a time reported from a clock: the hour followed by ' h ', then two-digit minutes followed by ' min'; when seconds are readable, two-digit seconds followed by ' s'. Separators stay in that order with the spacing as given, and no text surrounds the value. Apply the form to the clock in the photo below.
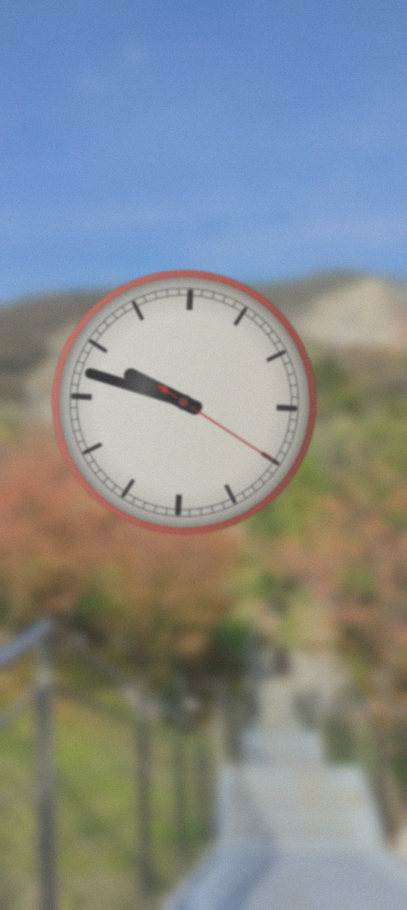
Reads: 9 h 47 min 20 s
